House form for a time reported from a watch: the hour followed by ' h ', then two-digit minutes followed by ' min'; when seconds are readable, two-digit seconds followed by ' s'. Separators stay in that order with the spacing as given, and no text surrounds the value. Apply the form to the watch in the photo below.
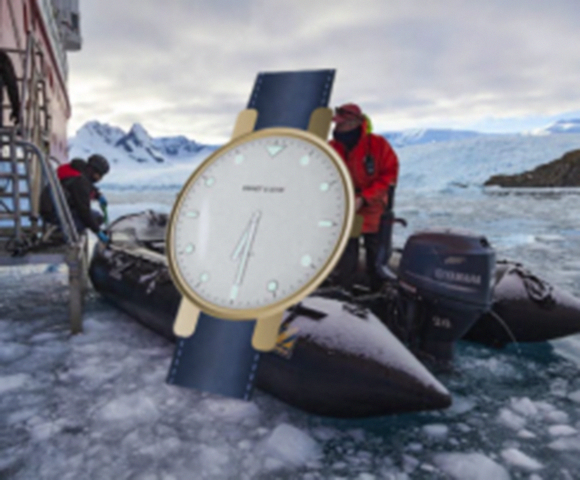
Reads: 6 h 30 min
